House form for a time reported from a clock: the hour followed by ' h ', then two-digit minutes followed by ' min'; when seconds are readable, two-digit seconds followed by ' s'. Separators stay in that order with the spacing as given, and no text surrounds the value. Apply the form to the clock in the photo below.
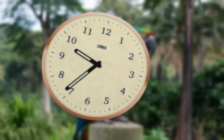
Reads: 9 h 36 min
